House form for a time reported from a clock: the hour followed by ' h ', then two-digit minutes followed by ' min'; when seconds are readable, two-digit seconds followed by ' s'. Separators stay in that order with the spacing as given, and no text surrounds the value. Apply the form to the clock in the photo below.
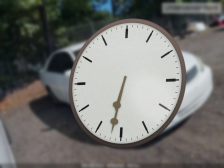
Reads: 6 h 32 min
